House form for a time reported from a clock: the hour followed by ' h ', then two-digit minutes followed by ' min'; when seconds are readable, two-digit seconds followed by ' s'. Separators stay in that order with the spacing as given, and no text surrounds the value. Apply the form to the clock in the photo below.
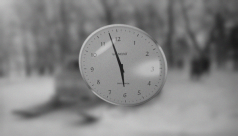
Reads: 5 h 58 min
